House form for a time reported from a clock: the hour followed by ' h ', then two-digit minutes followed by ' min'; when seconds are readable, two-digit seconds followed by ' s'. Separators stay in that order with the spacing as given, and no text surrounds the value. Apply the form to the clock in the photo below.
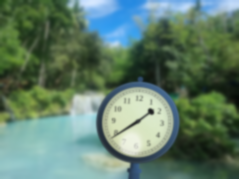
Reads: 1 h 39 min
